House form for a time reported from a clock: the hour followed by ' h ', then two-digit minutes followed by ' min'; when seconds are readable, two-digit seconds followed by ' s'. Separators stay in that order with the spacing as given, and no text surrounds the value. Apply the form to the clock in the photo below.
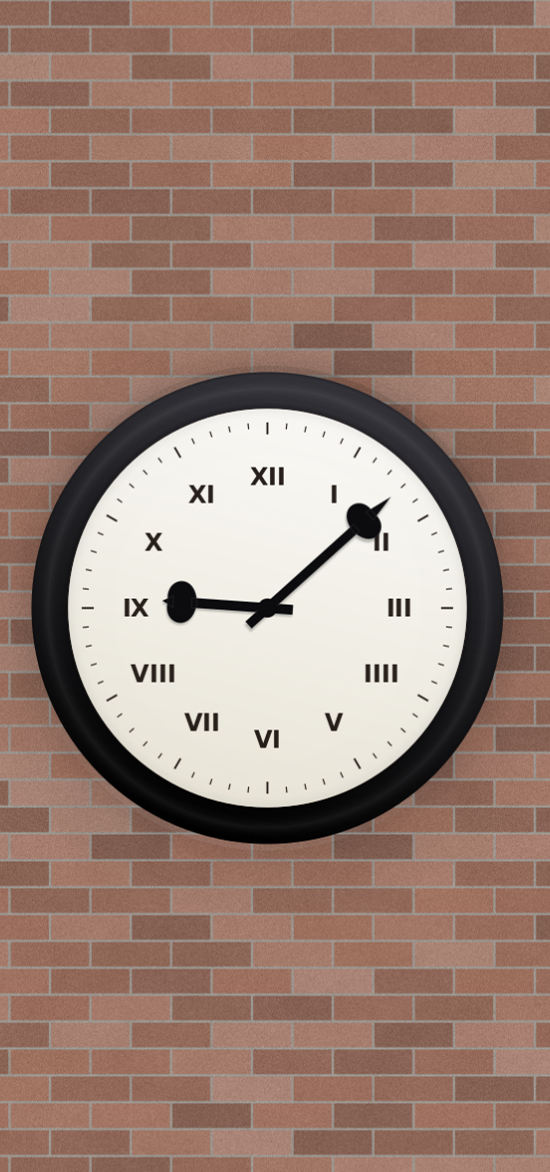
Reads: 9 h 08 min
